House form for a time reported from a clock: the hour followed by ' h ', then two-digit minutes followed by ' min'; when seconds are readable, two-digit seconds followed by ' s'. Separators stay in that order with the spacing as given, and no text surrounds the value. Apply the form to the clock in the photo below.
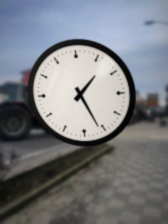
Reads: 1 h 26 min
